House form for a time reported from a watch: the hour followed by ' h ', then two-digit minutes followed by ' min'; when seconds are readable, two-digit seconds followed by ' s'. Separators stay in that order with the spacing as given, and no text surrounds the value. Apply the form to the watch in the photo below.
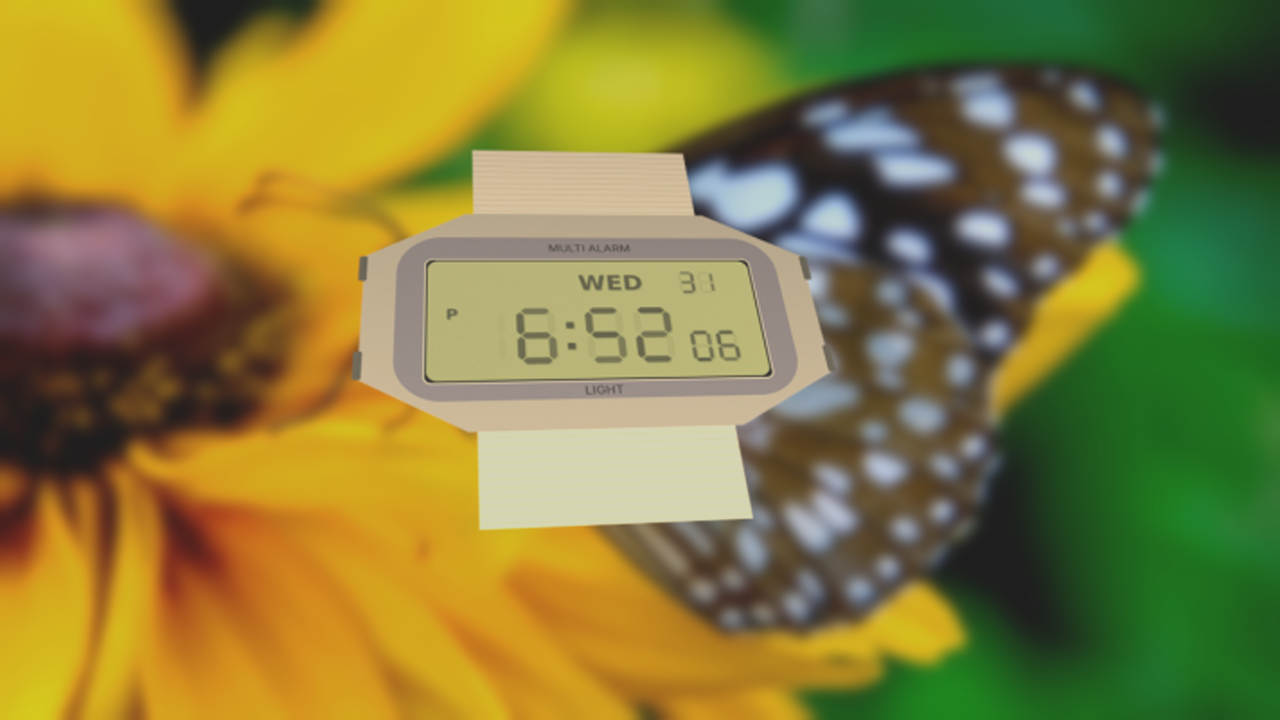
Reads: 6 h 52 min 06 s
